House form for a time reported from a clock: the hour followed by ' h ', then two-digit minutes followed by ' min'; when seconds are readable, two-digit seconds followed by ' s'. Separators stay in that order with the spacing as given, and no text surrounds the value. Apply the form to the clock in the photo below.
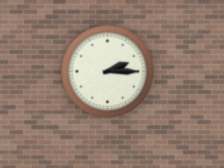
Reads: 2 h 15 min
